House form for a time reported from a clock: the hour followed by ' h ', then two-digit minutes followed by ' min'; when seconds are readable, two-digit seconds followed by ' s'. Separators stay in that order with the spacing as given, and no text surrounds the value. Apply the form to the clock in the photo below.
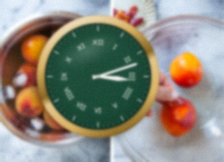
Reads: 3 h 12 min
